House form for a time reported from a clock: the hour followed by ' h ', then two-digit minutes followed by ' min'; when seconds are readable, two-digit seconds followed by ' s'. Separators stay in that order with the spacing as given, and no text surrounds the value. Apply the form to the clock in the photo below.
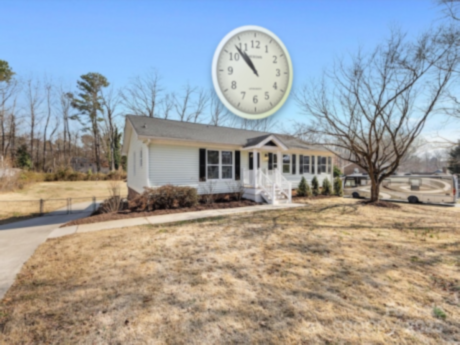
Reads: 10 h 53 min
